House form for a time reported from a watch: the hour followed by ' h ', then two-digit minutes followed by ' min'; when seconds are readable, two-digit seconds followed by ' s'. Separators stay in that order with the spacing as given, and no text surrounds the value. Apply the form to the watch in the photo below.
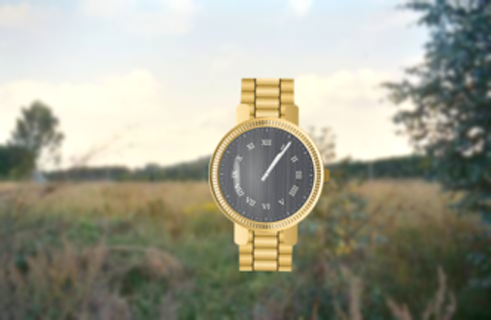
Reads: 1 h 06 min
